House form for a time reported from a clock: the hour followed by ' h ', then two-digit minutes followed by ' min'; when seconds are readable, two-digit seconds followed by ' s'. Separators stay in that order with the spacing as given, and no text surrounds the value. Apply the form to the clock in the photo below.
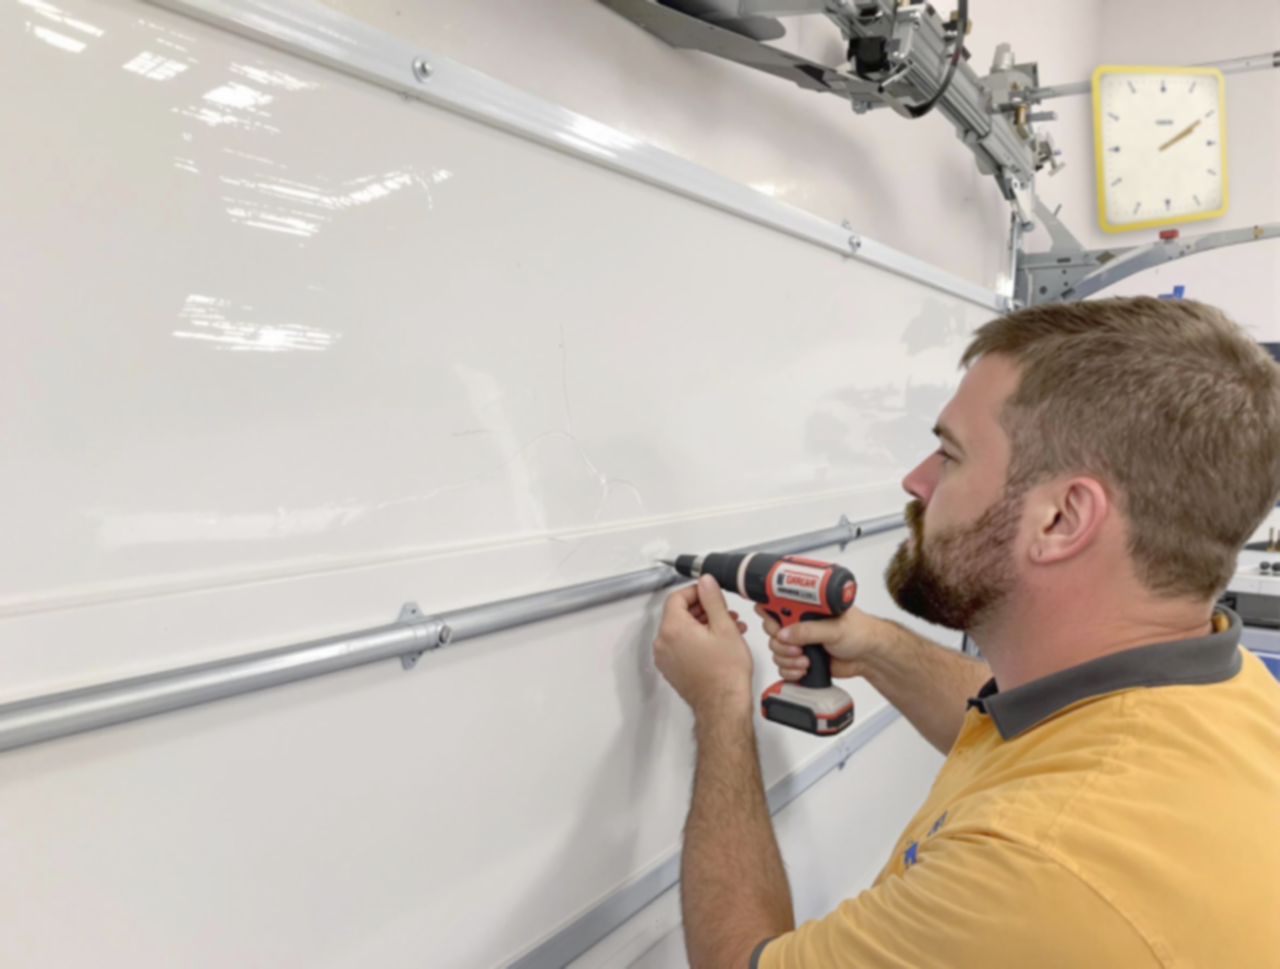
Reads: 2 h 10 min
